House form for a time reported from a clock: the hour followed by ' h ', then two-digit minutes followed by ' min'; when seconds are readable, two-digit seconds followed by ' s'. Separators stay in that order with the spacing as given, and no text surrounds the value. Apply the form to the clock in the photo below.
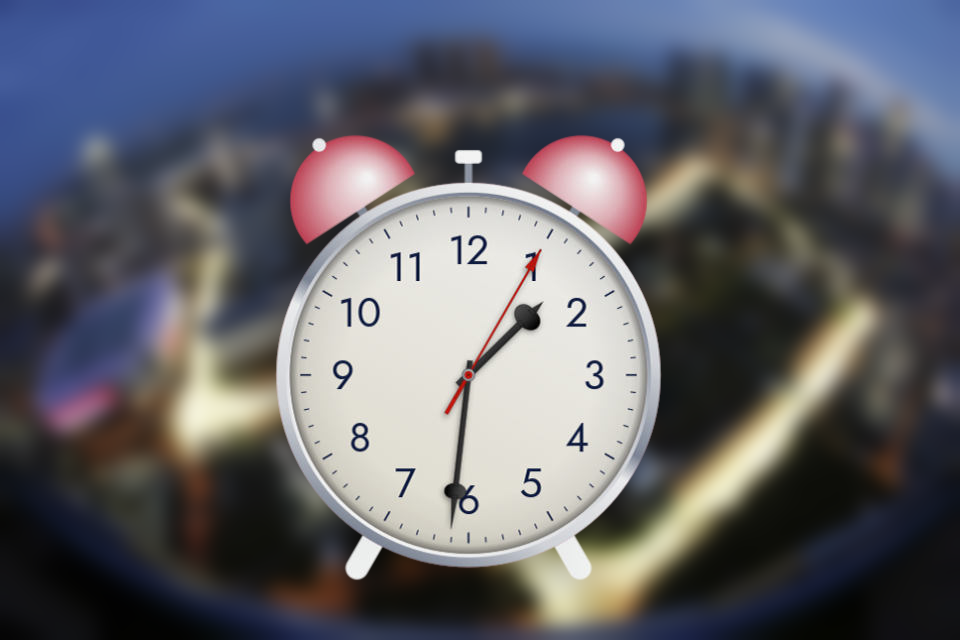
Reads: 1 h 31 min 05 s
